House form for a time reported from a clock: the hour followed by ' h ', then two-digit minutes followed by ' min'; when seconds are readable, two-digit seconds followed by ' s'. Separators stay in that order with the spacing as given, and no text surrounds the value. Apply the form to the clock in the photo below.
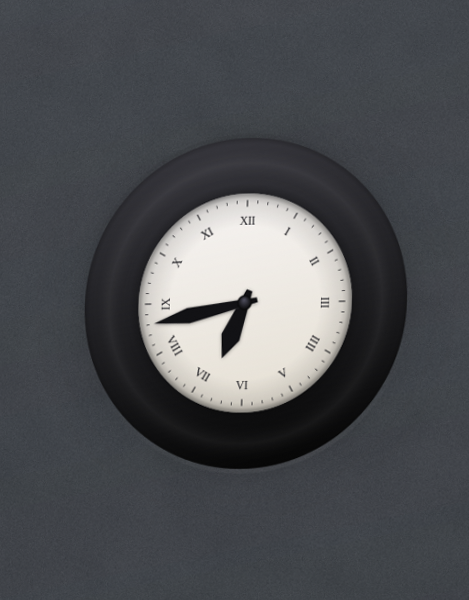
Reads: 6 h 43 min
